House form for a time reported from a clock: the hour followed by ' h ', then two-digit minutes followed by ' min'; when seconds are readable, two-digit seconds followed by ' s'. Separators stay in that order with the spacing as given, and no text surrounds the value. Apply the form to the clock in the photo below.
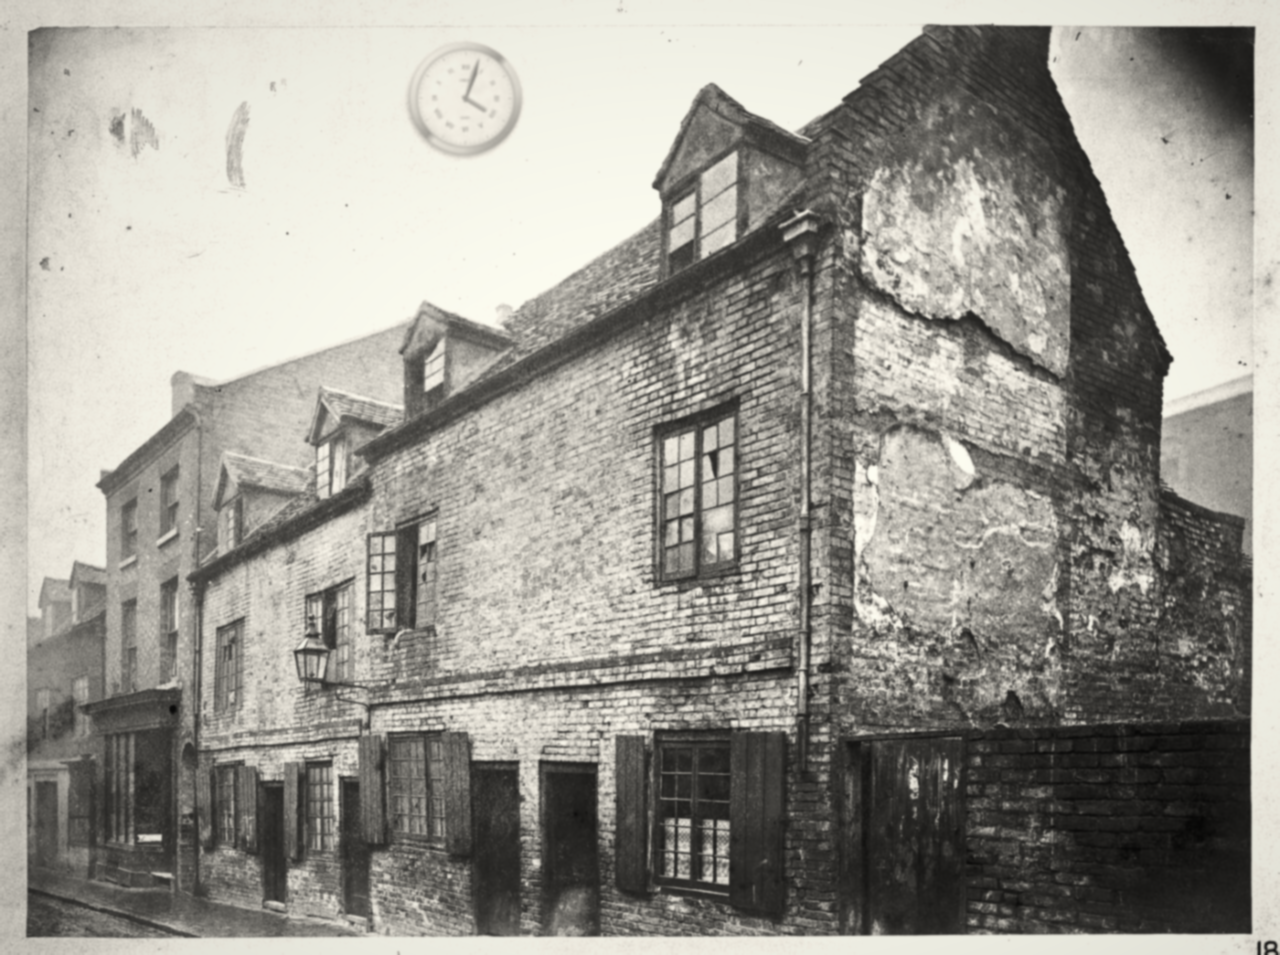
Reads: 4 h 03 min
